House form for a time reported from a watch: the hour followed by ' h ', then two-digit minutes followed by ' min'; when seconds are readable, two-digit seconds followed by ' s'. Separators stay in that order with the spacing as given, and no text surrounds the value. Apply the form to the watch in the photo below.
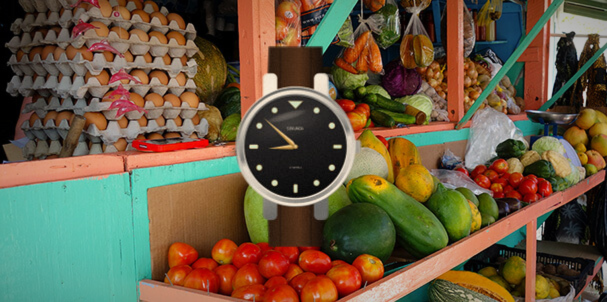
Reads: 8 h 52 min
